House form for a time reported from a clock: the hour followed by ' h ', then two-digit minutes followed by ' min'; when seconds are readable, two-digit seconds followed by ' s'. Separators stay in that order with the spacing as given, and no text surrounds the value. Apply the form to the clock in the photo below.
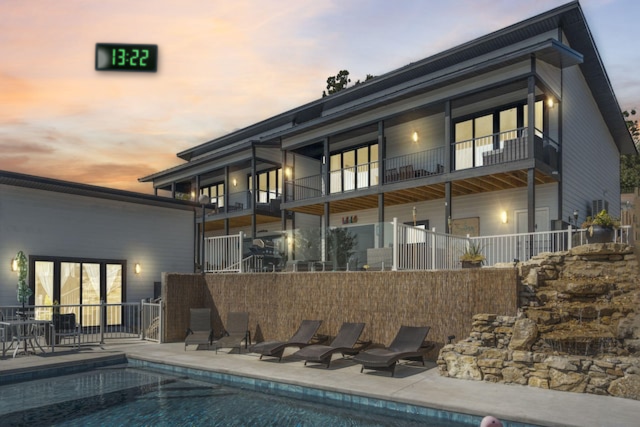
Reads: 13 h 22 min
